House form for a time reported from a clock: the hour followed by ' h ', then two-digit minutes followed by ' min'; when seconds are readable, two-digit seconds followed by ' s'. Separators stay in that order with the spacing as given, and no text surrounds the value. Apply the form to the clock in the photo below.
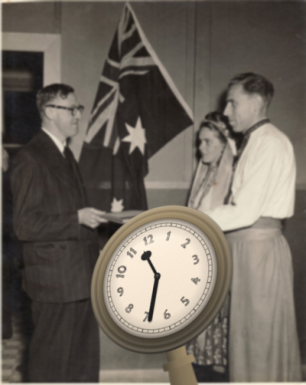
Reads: 11 h 34 min
